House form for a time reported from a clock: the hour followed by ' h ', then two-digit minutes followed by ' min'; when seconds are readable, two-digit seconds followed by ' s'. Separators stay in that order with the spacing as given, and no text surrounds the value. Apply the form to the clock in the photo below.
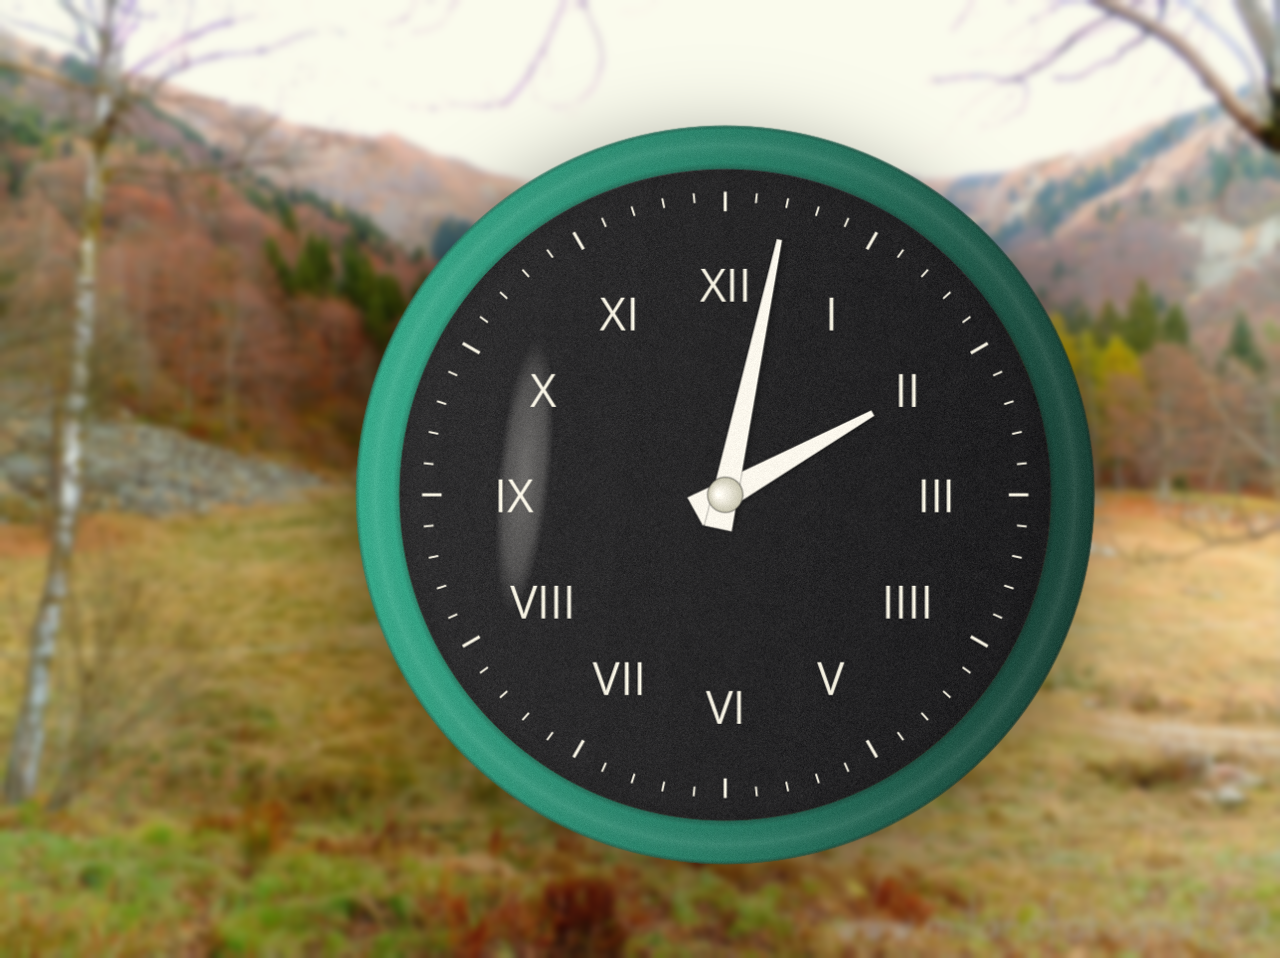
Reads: 2 h 02 min
